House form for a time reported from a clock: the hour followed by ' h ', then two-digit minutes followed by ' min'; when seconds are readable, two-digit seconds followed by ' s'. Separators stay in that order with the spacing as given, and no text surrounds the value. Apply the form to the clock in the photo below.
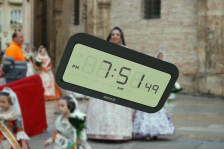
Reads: 7 h 51 min 49 s
